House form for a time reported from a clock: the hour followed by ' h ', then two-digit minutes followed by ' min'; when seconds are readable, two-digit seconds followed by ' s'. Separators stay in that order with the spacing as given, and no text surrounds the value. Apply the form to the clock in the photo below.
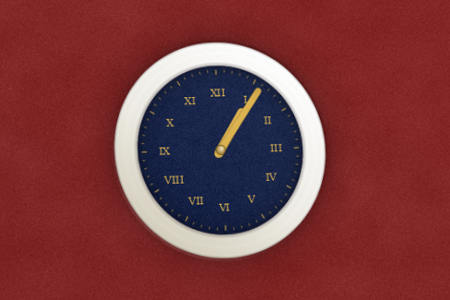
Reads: 1 h 06 min
